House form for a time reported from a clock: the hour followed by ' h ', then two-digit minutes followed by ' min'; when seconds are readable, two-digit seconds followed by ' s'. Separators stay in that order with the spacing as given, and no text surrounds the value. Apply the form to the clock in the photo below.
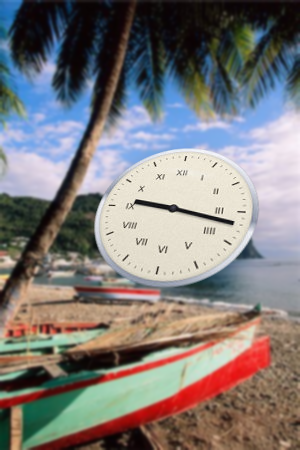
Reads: 9 h 17 min
